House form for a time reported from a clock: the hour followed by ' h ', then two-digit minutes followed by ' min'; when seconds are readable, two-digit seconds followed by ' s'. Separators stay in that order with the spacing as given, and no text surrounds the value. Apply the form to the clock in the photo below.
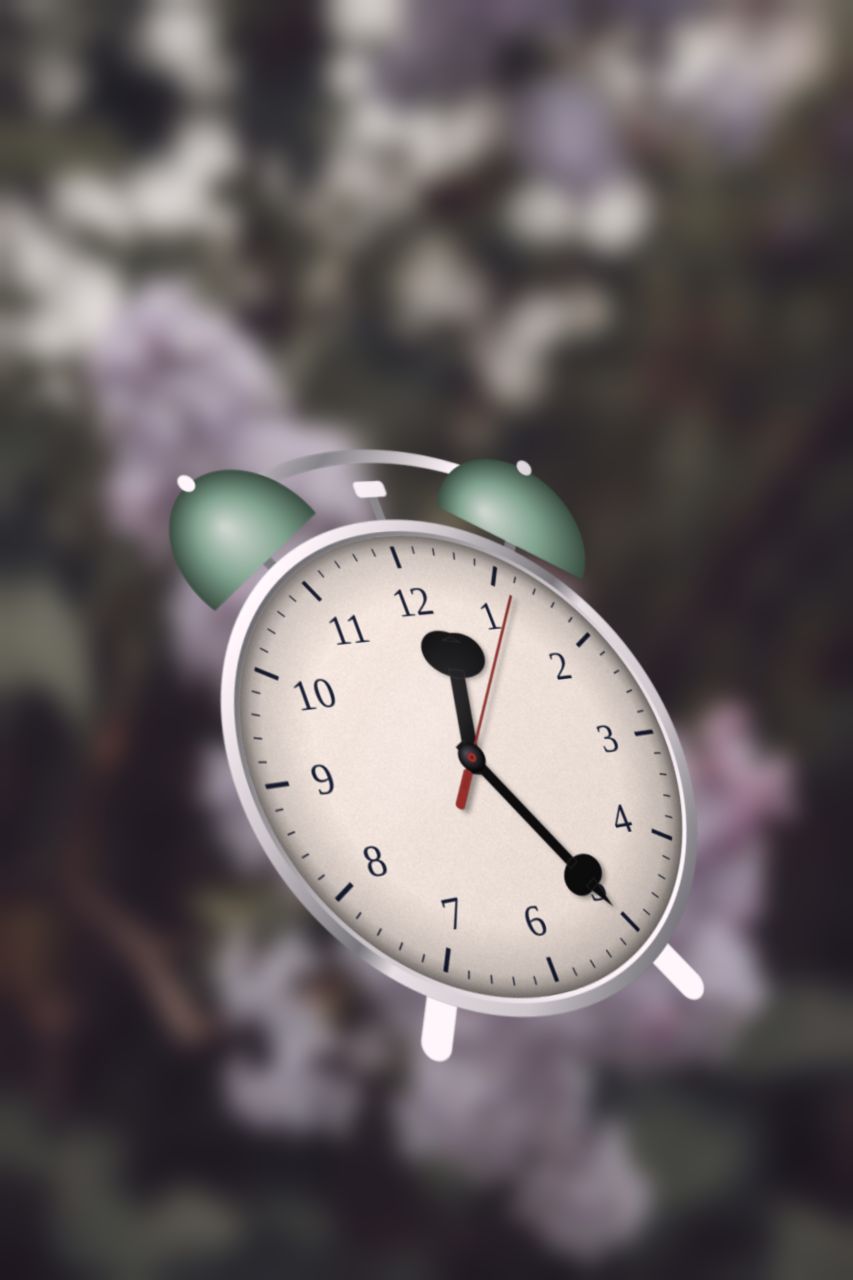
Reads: 12 h 25 min 06 s
